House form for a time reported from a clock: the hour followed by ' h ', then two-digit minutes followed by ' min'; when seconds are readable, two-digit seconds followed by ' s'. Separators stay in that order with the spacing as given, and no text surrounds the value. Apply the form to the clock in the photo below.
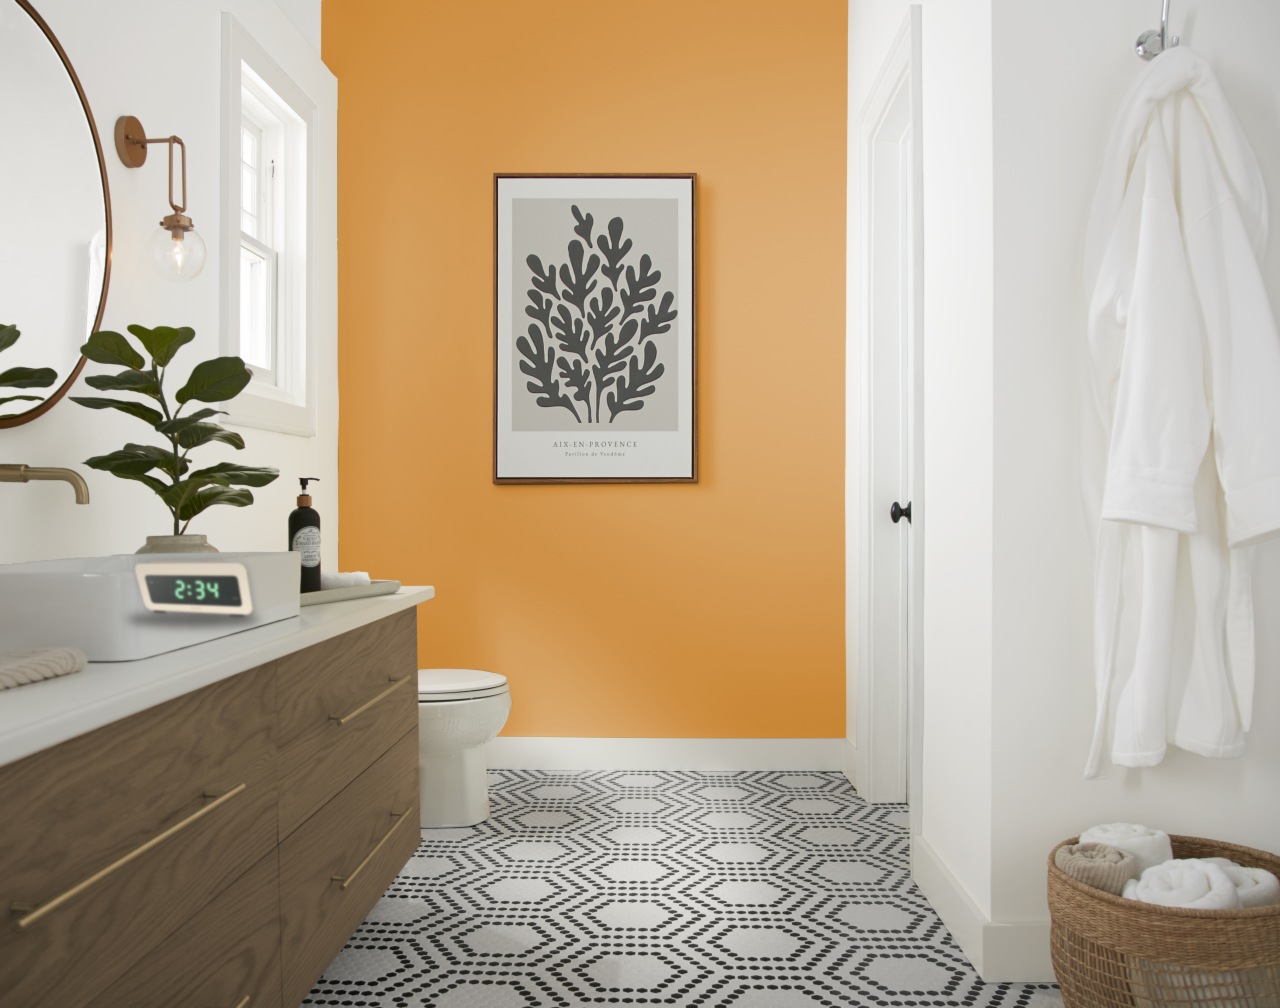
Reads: 2 h 34 min
